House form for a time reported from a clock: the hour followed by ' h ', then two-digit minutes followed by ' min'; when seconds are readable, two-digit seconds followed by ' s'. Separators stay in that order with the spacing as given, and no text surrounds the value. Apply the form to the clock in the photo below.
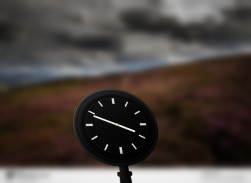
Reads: 3 h 49 min
